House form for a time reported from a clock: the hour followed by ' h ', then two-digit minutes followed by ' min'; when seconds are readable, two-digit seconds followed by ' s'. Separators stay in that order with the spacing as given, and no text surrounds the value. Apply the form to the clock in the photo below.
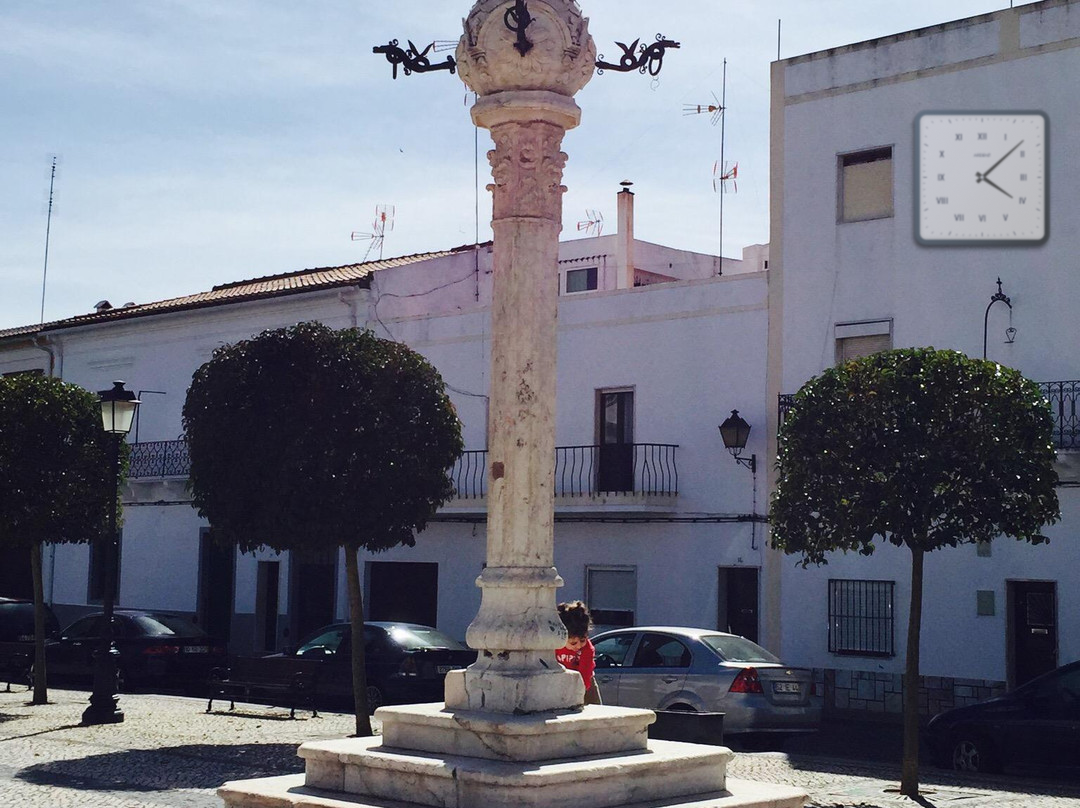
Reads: 4 h 08 min
